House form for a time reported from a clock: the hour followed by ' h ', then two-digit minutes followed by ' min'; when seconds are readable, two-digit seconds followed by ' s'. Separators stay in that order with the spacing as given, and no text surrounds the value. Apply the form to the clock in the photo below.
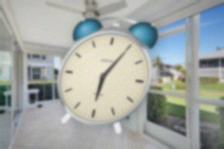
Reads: 6 h 05 min
